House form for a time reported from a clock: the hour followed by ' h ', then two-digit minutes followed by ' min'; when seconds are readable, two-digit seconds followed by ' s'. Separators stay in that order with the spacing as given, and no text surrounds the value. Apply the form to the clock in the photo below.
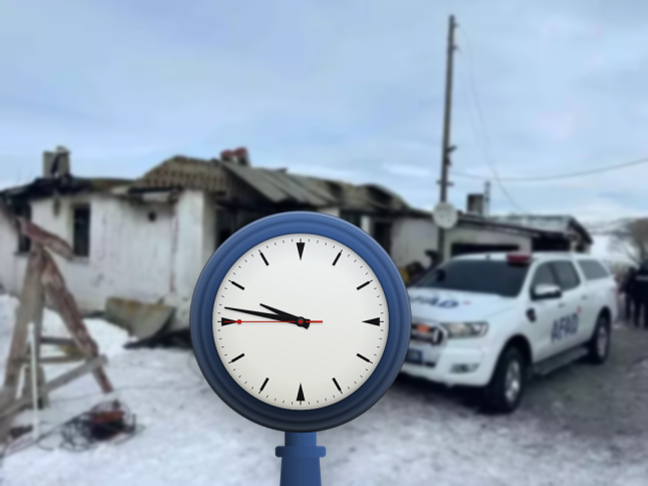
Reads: 9 h 46 min 45 s
